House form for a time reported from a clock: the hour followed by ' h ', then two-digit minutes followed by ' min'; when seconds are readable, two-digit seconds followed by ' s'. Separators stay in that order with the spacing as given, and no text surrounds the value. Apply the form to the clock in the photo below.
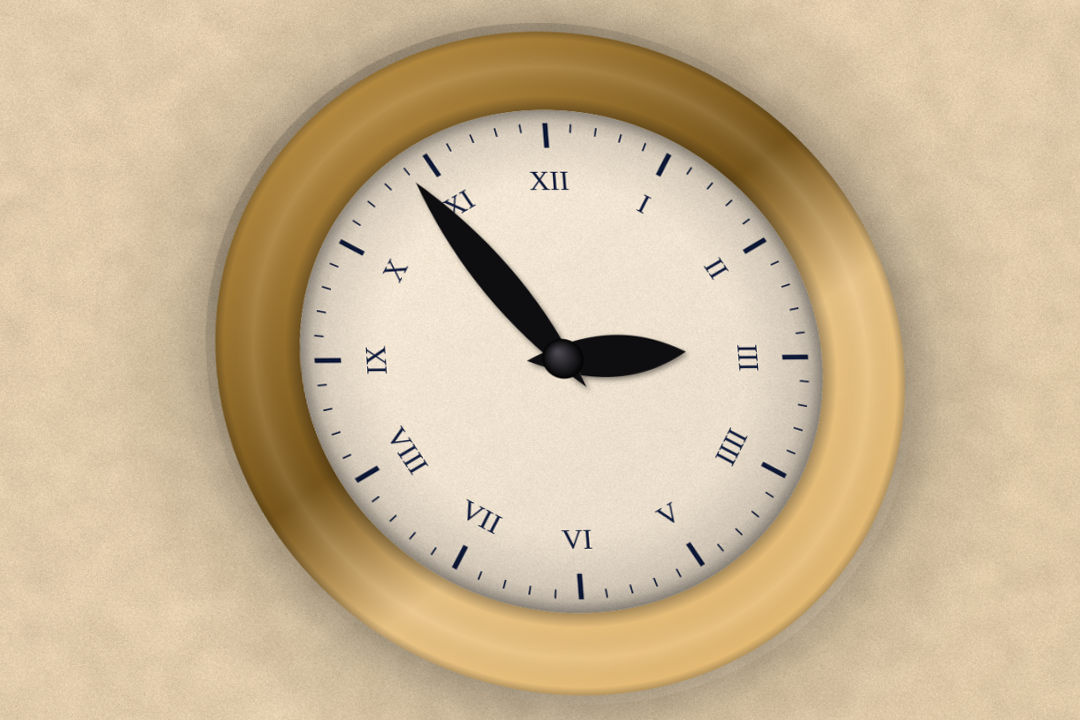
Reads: 2 h 54 min
